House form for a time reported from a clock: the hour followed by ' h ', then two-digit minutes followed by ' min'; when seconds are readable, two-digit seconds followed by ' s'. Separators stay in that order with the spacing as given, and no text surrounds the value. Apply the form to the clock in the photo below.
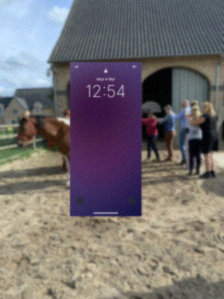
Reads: 12 h 54 min
